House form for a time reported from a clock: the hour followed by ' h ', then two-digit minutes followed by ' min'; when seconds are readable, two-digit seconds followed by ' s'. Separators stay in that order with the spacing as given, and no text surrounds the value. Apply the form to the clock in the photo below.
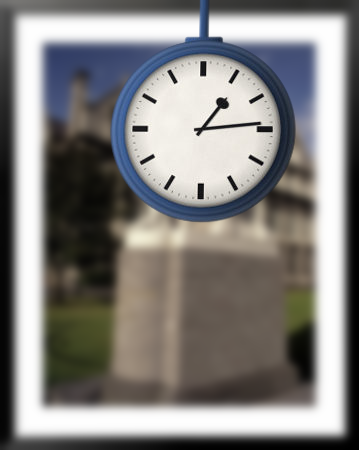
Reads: 1 h 14 min
